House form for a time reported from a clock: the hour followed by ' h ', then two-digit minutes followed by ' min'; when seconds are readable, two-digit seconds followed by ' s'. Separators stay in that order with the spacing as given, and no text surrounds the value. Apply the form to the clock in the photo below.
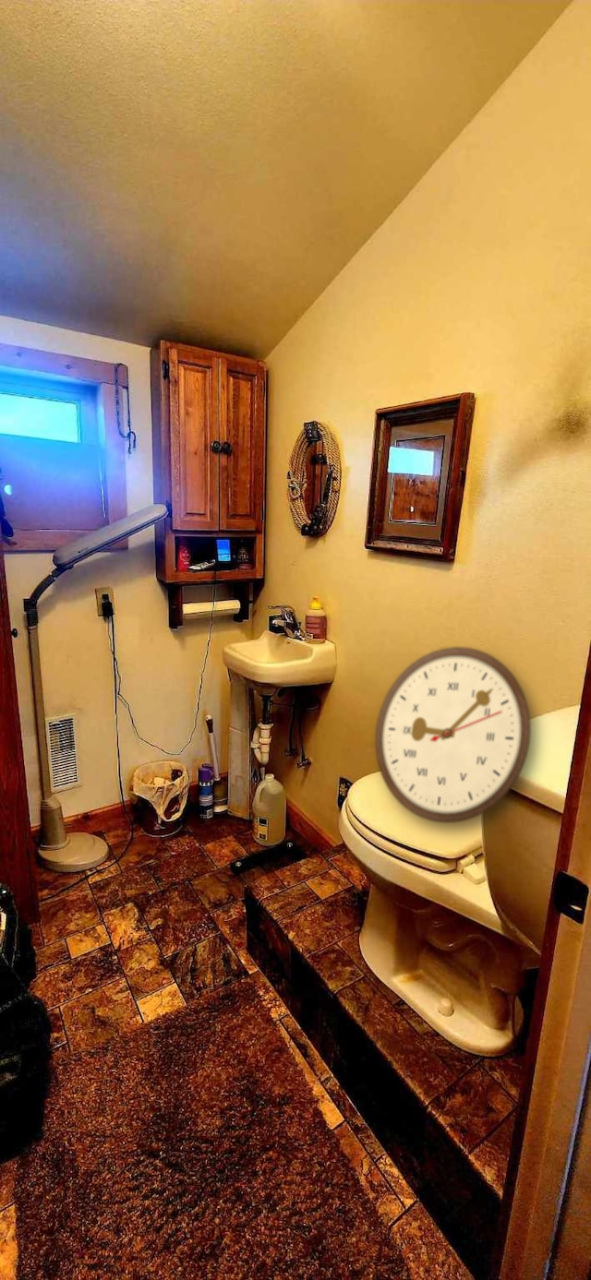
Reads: 9 h 07 min 11 s
